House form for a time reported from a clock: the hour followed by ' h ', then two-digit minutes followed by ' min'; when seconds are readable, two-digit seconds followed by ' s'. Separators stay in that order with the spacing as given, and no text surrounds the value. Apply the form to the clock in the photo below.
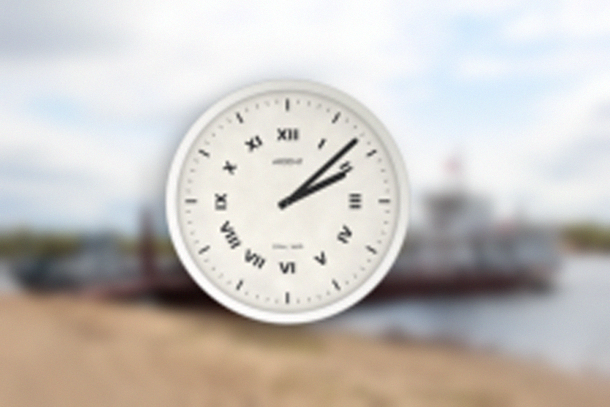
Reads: 2 h 08 min
